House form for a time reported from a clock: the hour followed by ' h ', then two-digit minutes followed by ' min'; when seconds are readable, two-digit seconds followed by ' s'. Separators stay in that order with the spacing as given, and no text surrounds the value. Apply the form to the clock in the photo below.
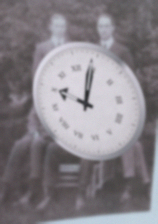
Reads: 10 h 04 min
